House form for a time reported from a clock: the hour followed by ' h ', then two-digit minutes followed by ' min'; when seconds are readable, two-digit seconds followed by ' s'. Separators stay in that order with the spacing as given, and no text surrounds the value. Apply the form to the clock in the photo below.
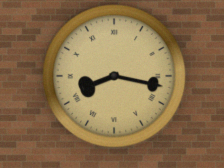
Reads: 8 h 17 min
